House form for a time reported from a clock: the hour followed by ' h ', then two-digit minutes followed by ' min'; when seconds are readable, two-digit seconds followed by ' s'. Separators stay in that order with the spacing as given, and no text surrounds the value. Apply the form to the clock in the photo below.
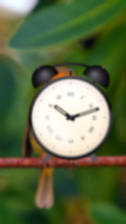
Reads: 10 h 12 min
